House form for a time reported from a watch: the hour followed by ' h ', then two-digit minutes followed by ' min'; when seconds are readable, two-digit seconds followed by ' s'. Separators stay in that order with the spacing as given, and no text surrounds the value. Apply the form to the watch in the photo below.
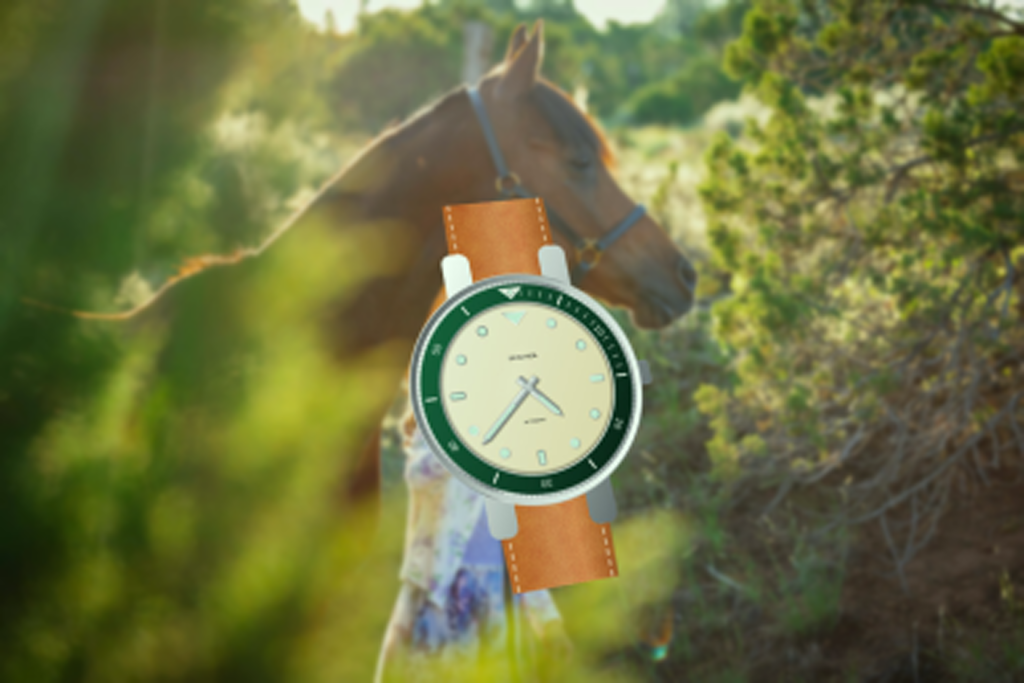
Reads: 4 h 38 min
